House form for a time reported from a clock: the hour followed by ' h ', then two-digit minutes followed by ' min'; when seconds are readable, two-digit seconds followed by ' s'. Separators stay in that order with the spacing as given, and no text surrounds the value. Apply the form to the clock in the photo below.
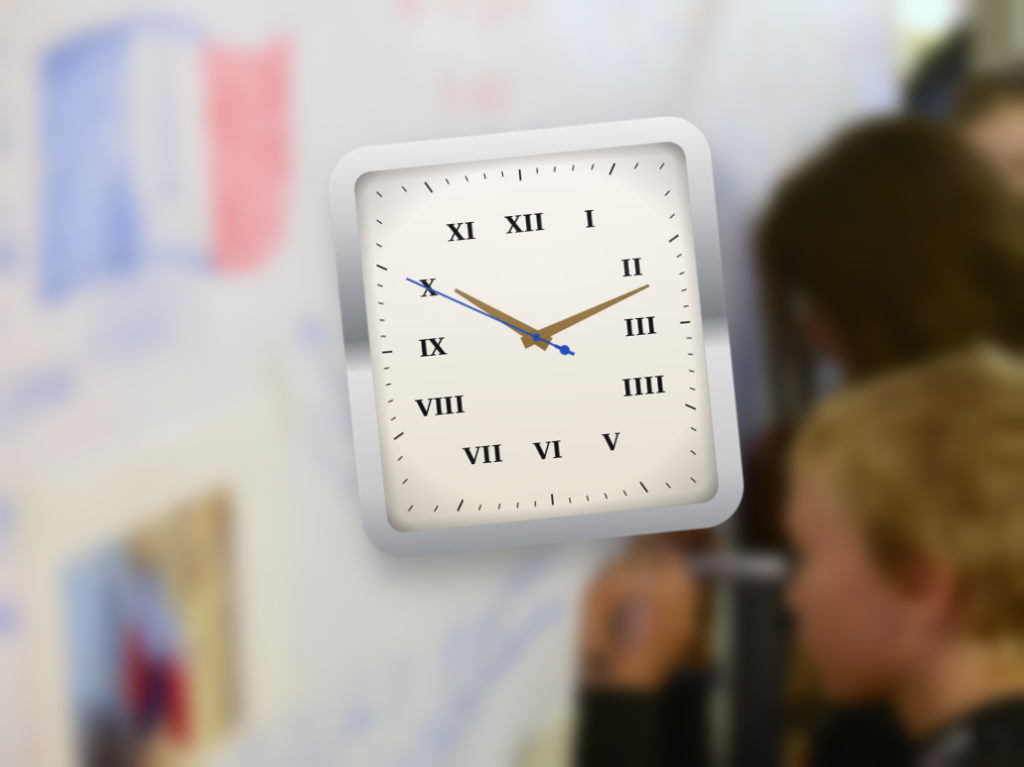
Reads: 10 h 11 min 50 s
